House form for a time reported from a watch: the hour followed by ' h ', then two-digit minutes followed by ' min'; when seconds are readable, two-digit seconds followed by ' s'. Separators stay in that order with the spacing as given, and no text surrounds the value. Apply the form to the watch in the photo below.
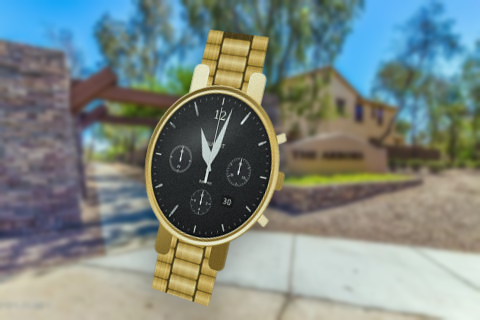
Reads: 11 h 02 min
